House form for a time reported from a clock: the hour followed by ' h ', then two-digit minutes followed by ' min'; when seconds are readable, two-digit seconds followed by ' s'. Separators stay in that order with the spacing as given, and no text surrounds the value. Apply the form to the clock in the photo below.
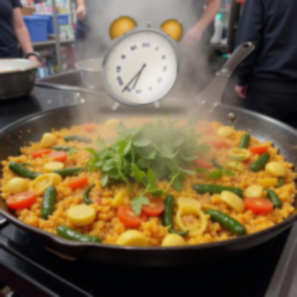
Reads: 6 h 36 min
